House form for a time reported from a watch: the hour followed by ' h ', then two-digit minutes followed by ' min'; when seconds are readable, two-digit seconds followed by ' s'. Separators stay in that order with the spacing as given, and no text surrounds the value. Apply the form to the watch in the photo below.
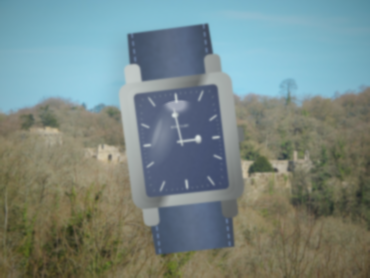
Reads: 2 h 59 min
